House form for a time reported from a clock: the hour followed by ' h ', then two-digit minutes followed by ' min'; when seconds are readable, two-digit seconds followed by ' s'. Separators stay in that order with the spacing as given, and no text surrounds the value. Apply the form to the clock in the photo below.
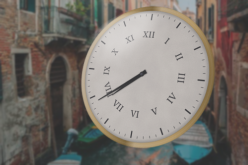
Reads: 7 h 39 min
